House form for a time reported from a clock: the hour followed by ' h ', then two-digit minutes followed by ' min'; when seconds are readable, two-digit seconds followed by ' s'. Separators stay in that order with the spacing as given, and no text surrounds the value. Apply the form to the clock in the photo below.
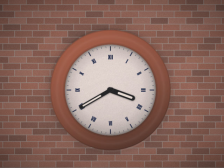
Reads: 3 h 40 min
